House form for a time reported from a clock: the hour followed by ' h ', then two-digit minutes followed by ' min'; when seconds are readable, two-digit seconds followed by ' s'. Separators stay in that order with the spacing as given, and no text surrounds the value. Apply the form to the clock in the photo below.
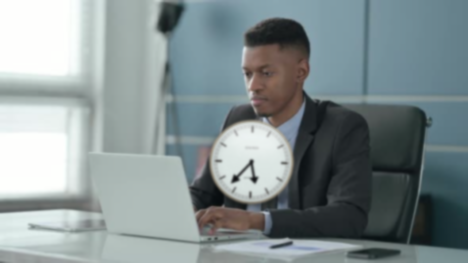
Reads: 5 h 37 min
